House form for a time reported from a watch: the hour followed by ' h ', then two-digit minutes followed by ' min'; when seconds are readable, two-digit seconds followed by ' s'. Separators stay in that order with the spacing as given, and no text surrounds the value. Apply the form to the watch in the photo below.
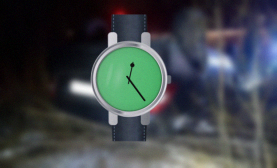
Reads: 12 h 24 min
